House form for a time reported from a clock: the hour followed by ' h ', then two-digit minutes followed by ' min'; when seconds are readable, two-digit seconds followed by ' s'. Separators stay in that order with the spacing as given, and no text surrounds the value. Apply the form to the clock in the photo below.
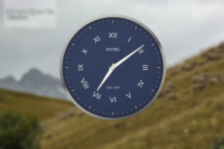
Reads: 7 h 09 min
